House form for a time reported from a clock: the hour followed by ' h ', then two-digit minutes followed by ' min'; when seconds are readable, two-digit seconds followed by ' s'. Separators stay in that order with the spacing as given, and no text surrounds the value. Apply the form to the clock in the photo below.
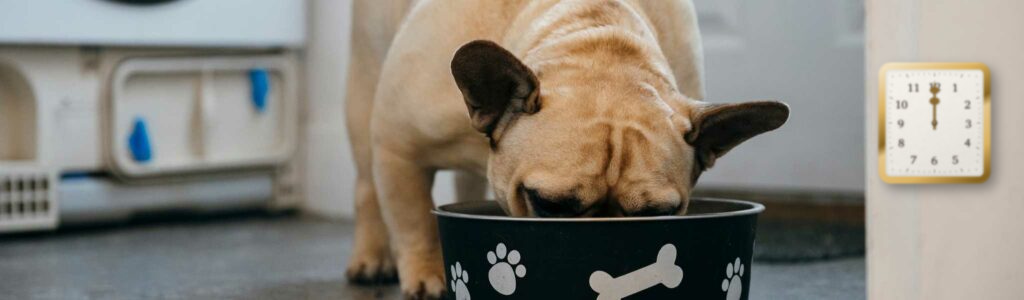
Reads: 12 h 00 min
